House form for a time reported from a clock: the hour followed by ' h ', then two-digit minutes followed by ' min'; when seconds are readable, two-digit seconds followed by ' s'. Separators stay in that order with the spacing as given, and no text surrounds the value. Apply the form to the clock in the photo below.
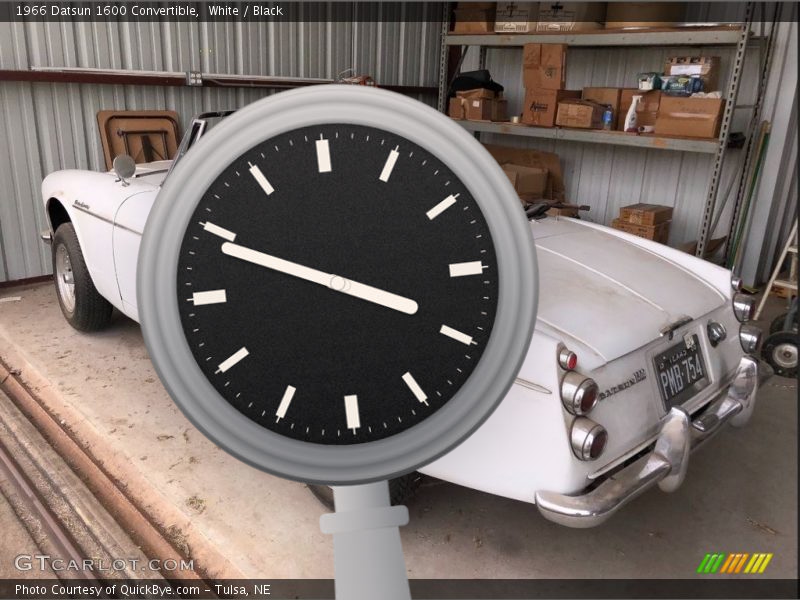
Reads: 3 h 49 min
